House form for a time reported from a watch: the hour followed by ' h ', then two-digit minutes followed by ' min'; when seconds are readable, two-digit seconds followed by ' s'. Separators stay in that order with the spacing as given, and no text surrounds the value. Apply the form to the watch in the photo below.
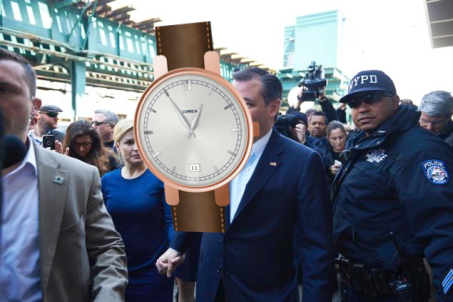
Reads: 12 h 55 min
